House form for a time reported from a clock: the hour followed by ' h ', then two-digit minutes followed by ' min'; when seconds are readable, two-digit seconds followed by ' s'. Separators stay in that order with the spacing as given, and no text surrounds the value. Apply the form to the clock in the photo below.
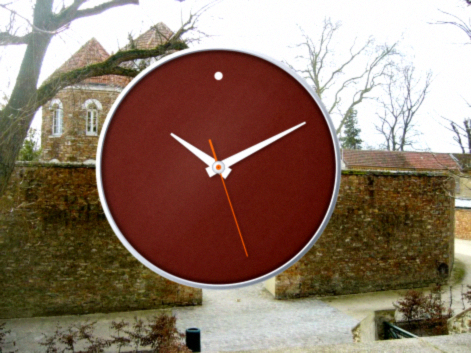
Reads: 10 h 10 min 27 s
